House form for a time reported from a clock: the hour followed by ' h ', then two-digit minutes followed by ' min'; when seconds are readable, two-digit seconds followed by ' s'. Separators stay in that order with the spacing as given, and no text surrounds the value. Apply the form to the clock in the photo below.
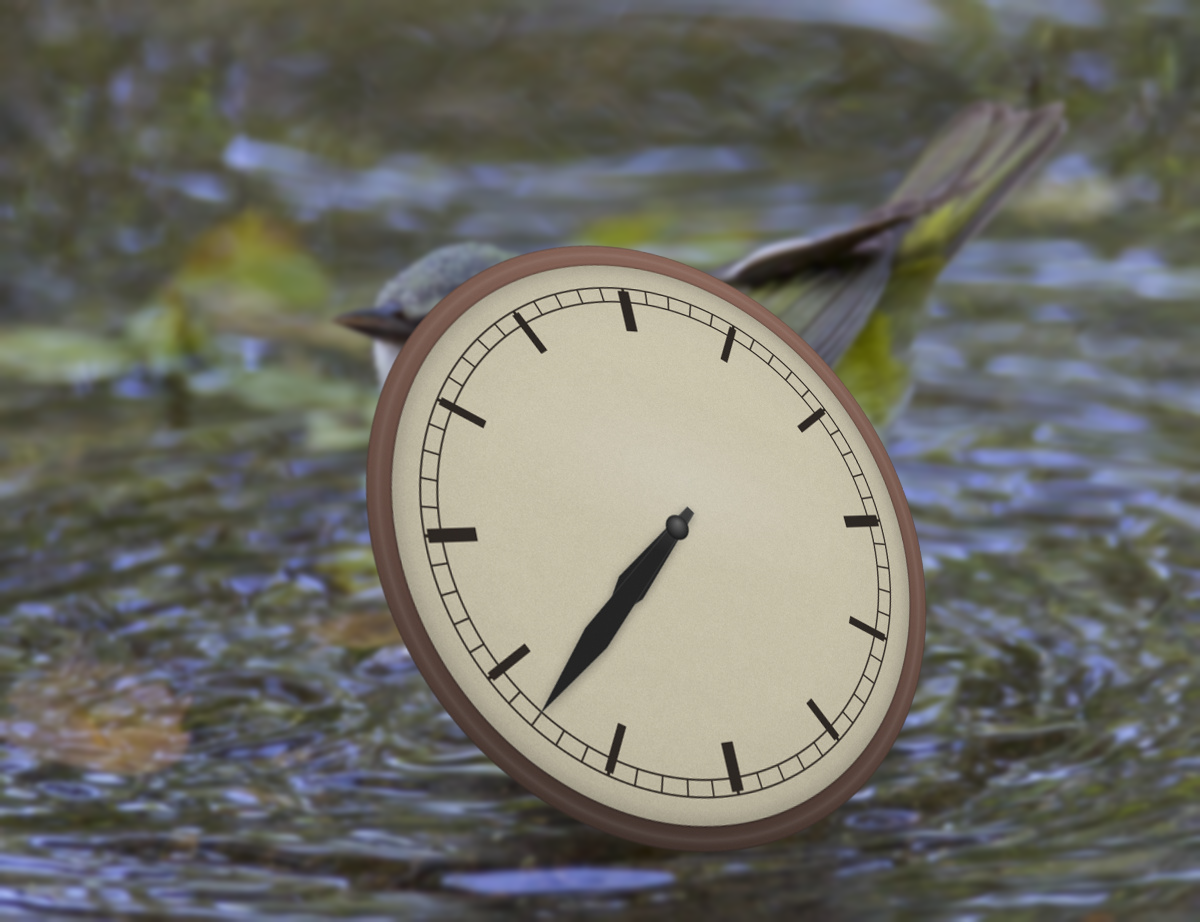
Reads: 7 h 38 min
